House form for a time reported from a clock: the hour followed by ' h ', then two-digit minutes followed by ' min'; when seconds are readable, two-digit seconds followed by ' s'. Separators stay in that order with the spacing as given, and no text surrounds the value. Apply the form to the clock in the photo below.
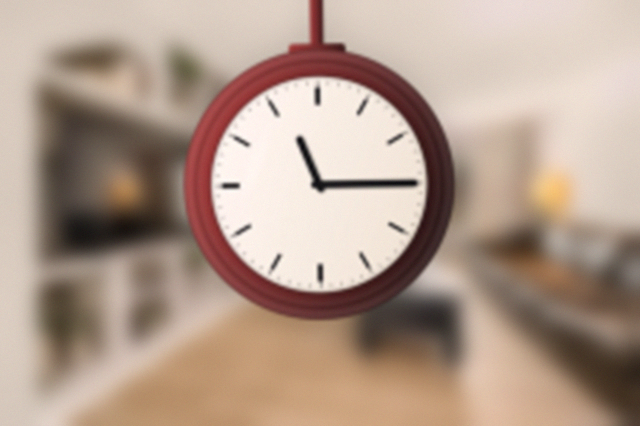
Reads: 11 h 15 min
